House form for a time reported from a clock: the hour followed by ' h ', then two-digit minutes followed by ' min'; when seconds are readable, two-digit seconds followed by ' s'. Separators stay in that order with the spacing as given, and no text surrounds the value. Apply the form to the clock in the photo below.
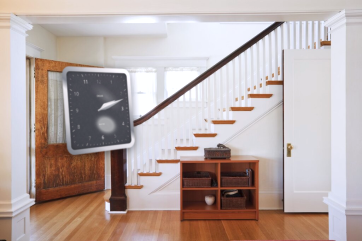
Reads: 2 h 12 min
